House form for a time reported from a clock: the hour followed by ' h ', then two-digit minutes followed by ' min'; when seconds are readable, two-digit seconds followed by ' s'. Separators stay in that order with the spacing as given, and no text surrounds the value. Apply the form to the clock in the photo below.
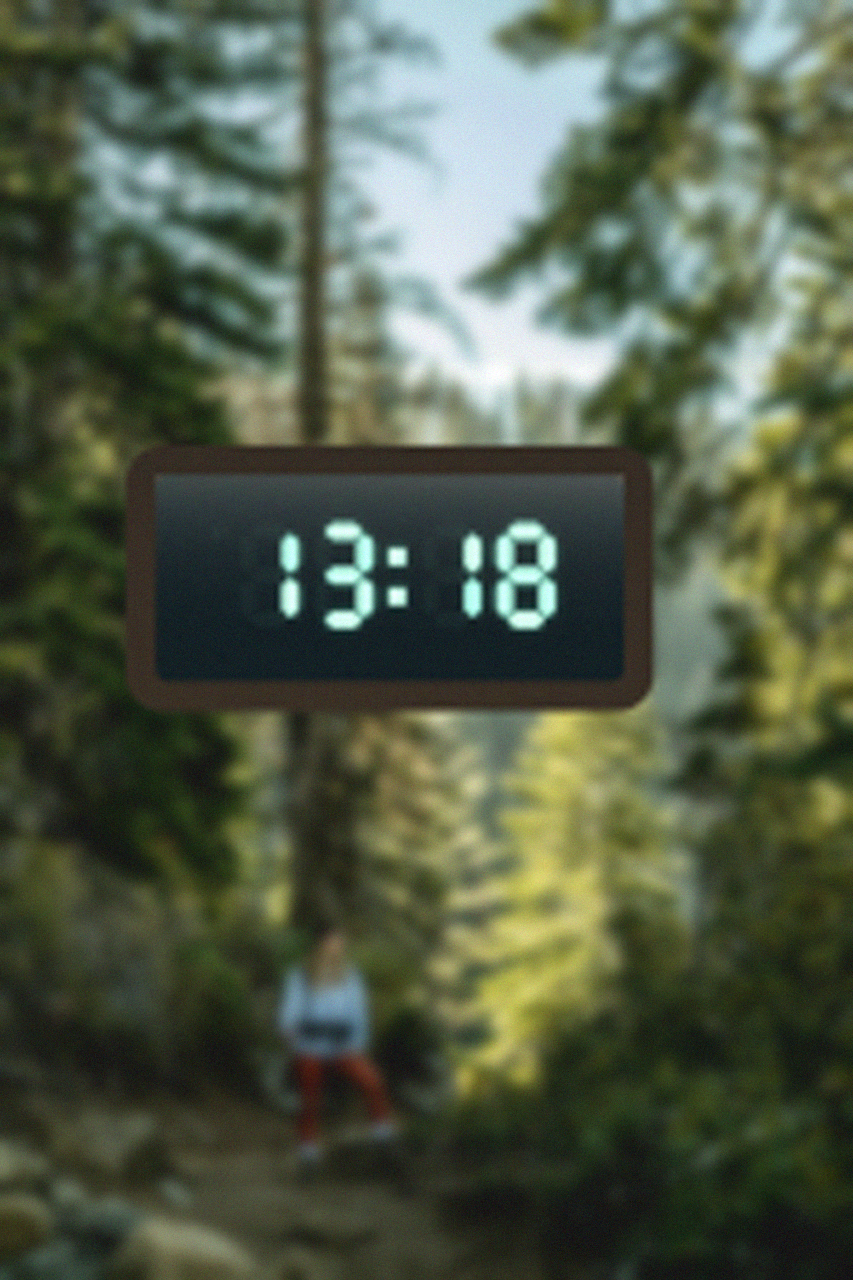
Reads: 13 h 18 min
